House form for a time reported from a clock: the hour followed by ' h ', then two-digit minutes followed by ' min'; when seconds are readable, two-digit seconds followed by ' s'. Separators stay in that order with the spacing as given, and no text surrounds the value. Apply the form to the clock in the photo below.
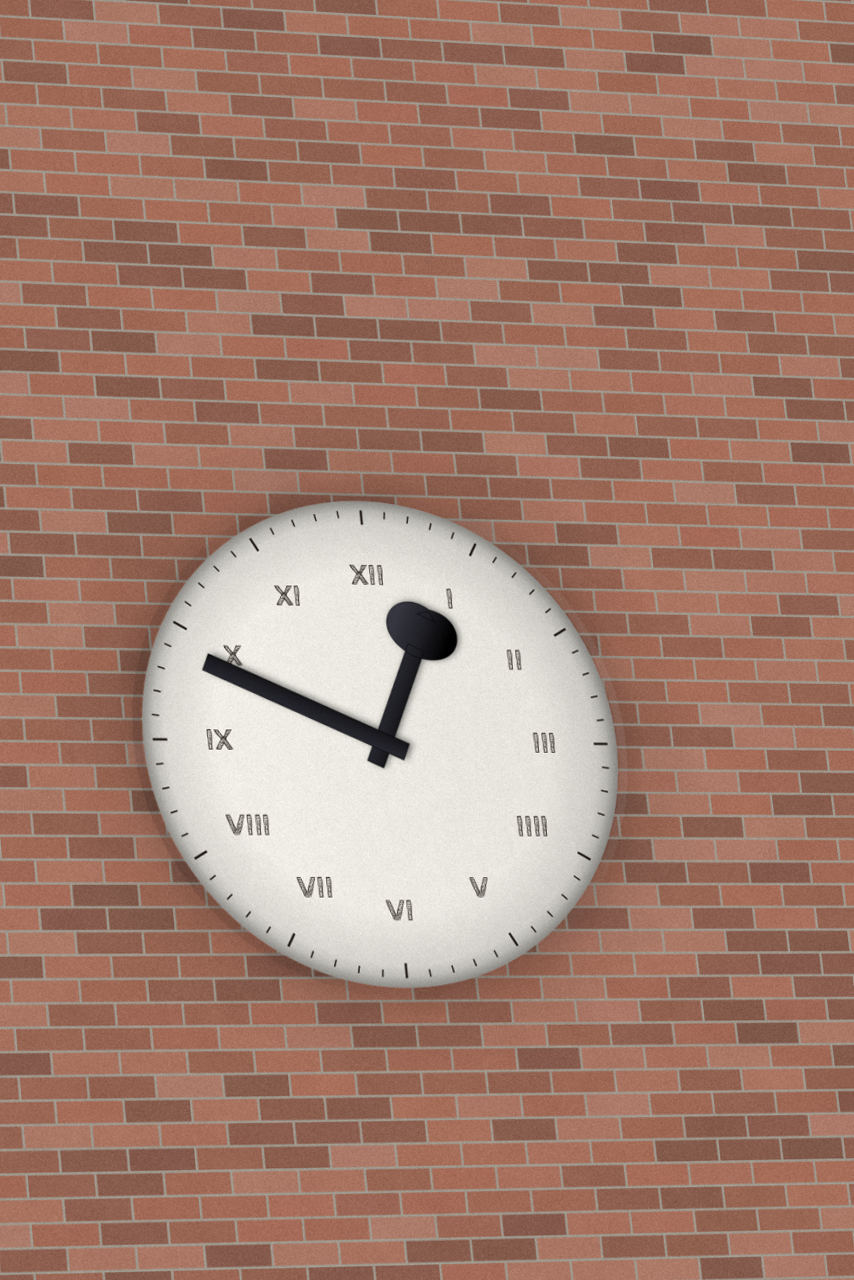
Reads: 12 h 49 min
